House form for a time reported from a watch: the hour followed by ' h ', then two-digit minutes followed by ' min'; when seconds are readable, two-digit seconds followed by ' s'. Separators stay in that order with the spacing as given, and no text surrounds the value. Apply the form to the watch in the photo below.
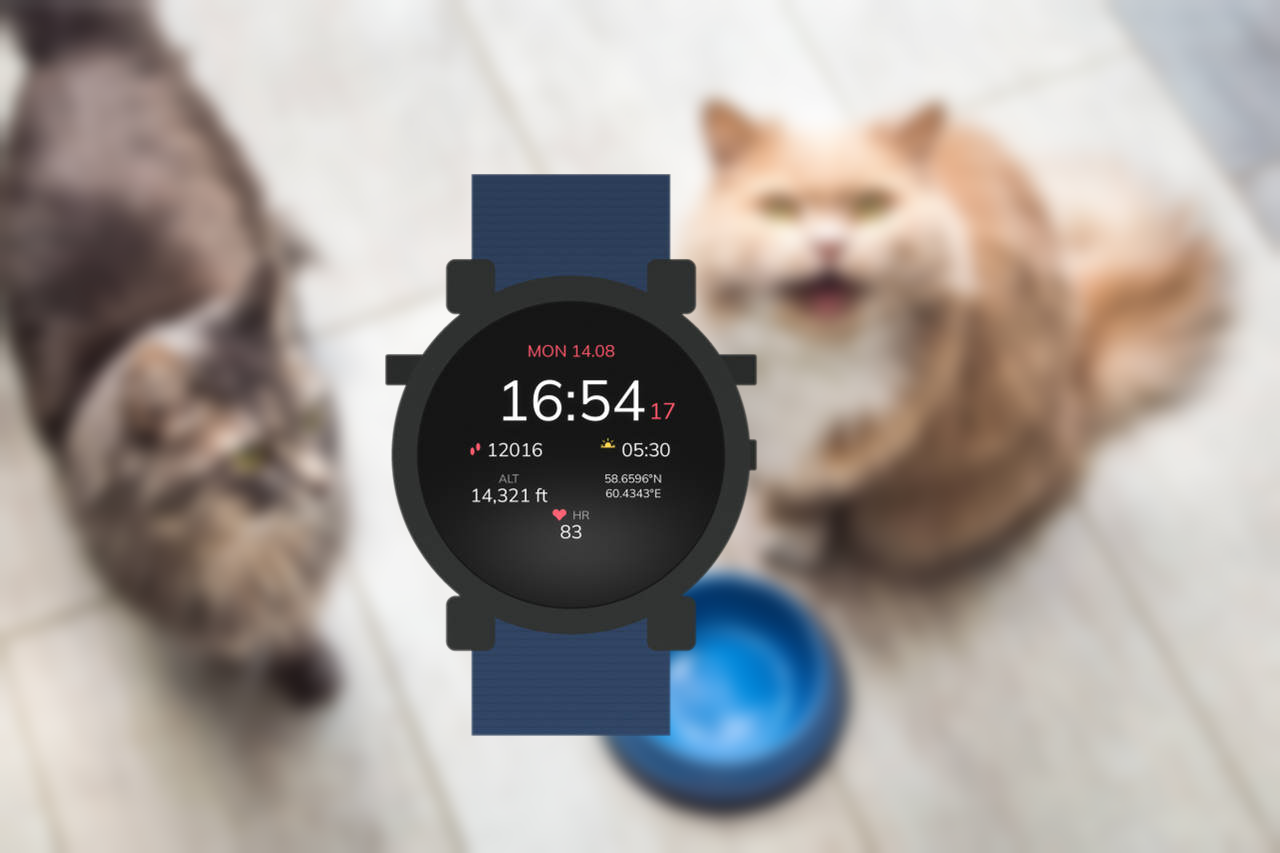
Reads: 16 h 54 min 17 s
